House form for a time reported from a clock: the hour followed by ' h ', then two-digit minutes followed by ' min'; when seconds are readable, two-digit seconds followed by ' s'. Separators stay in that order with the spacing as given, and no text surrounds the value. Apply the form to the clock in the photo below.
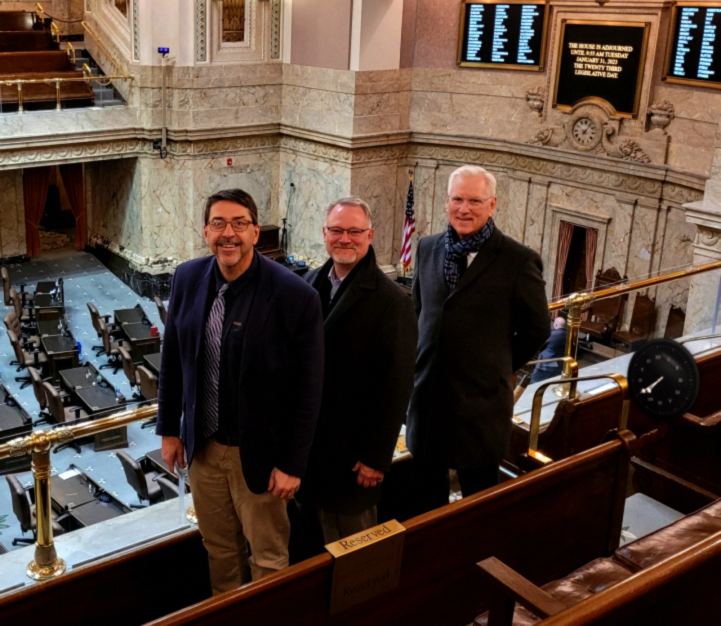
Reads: 7 h 40 min
